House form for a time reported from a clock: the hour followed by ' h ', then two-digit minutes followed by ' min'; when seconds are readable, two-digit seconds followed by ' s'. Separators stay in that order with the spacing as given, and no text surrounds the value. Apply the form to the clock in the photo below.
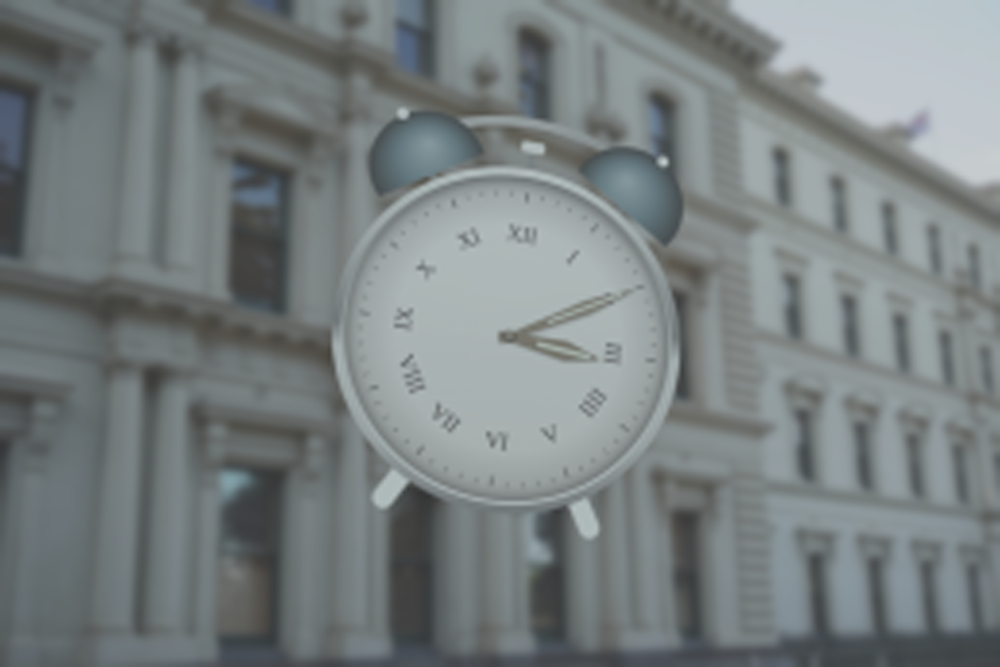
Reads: 3 h 10 min
